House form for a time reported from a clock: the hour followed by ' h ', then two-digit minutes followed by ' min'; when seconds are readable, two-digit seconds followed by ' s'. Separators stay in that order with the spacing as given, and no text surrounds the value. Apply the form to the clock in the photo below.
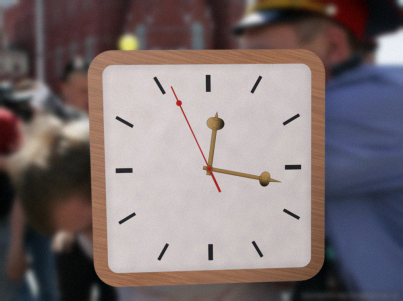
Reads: 12 h 16 min 56 s
